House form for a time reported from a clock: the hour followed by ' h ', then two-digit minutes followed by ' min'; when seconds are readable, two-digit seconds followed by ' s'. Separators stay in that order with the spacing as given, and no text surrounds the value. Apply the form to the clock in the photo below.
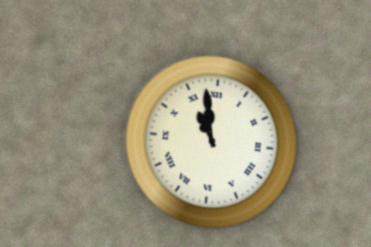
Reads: 10 h 58 min
